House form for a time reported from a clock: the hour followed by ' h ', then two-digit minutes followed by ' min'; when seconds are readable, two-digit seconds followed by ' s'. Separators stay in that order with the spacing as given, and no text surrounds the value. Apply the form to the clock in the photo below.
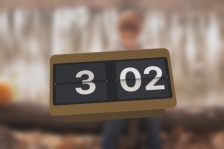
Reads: 3 h 02 min
